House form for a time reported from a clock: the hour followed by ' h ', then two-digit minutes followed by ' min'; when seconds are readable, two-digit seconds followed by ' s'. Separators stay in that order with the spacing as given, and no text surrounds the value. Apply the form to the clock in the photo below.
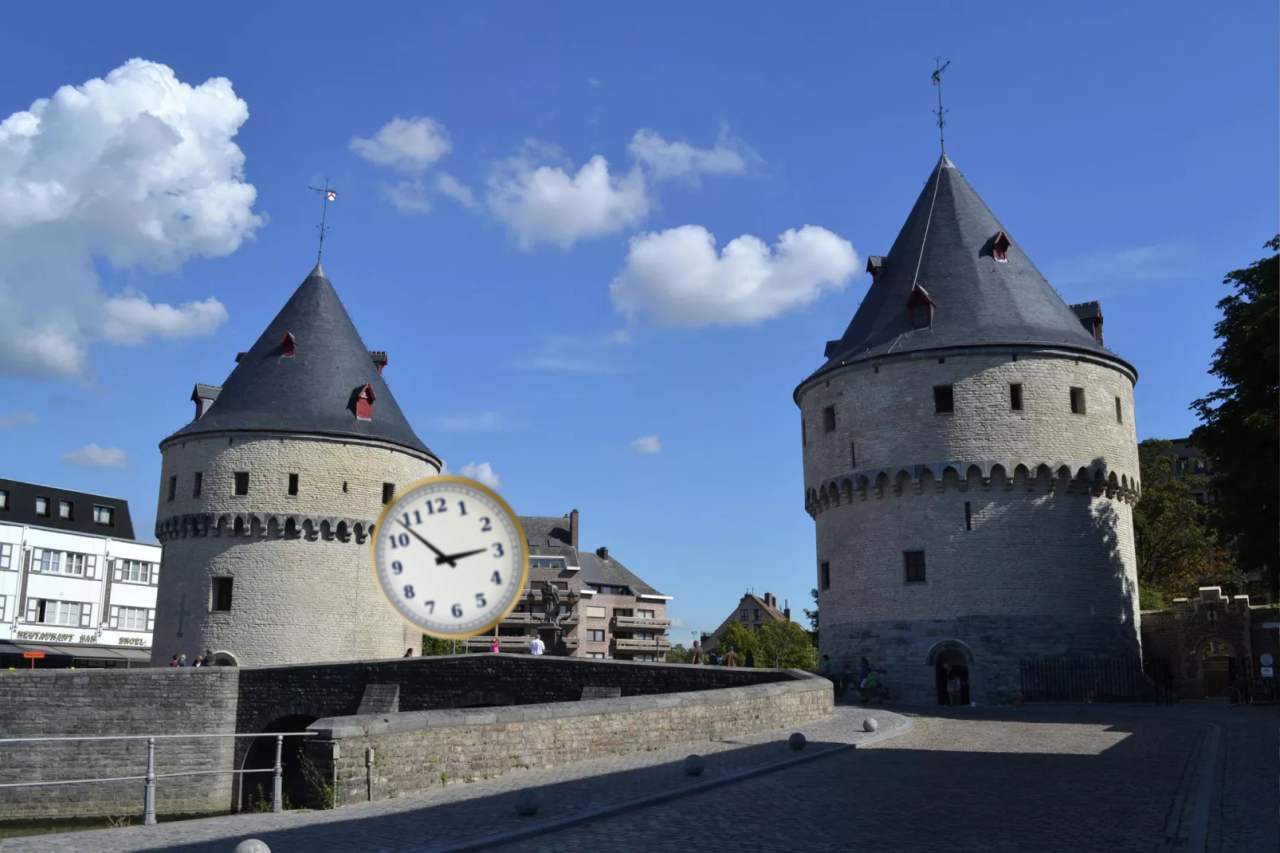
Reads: 2 h 53 min
